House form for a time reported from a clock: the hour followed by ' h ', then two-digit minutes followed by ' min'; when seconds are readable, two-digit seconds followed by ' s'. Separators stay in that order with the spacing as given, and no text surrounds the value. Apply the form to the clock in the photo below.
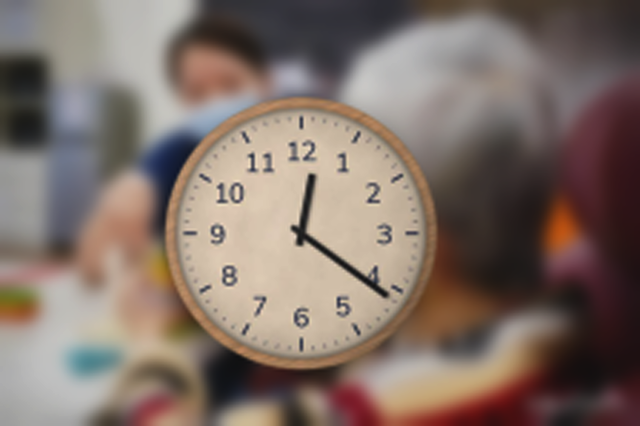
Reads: 12 h 21 min
